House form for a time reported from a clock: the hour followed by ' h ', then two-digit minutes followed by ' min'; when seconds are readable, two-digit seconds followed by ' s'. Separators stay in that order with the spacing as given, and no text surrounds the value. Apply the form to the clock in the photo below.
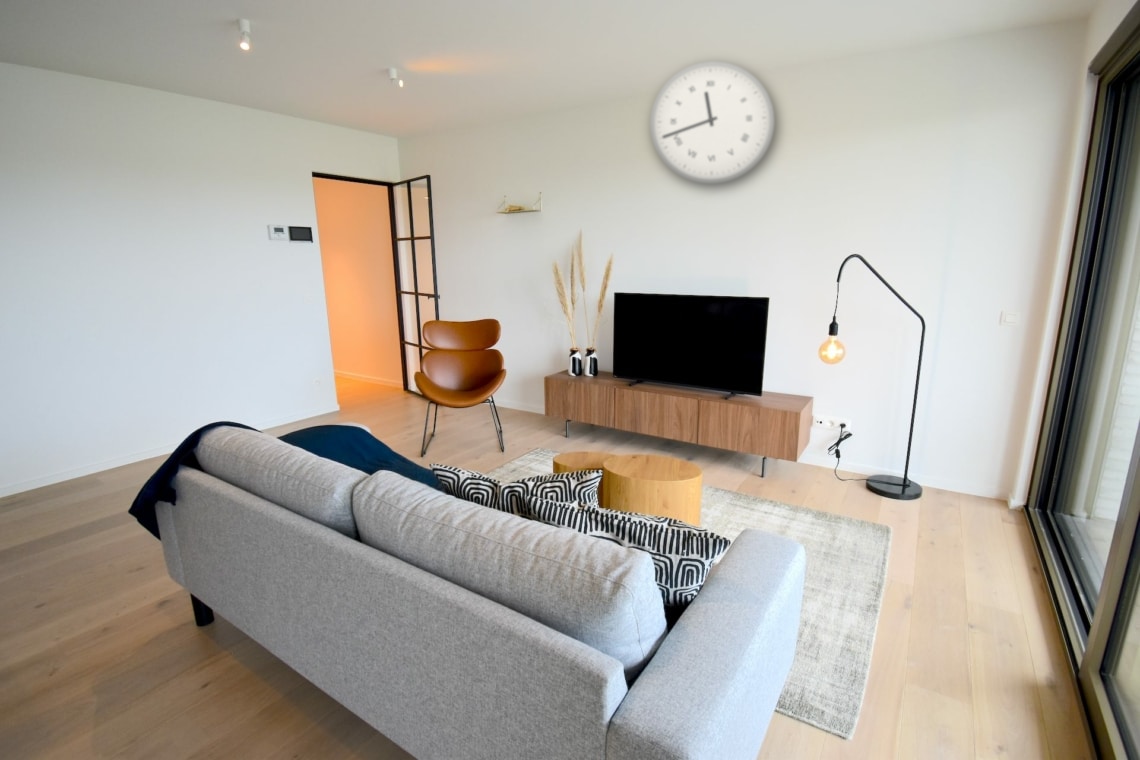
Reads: 11 h 42 min
